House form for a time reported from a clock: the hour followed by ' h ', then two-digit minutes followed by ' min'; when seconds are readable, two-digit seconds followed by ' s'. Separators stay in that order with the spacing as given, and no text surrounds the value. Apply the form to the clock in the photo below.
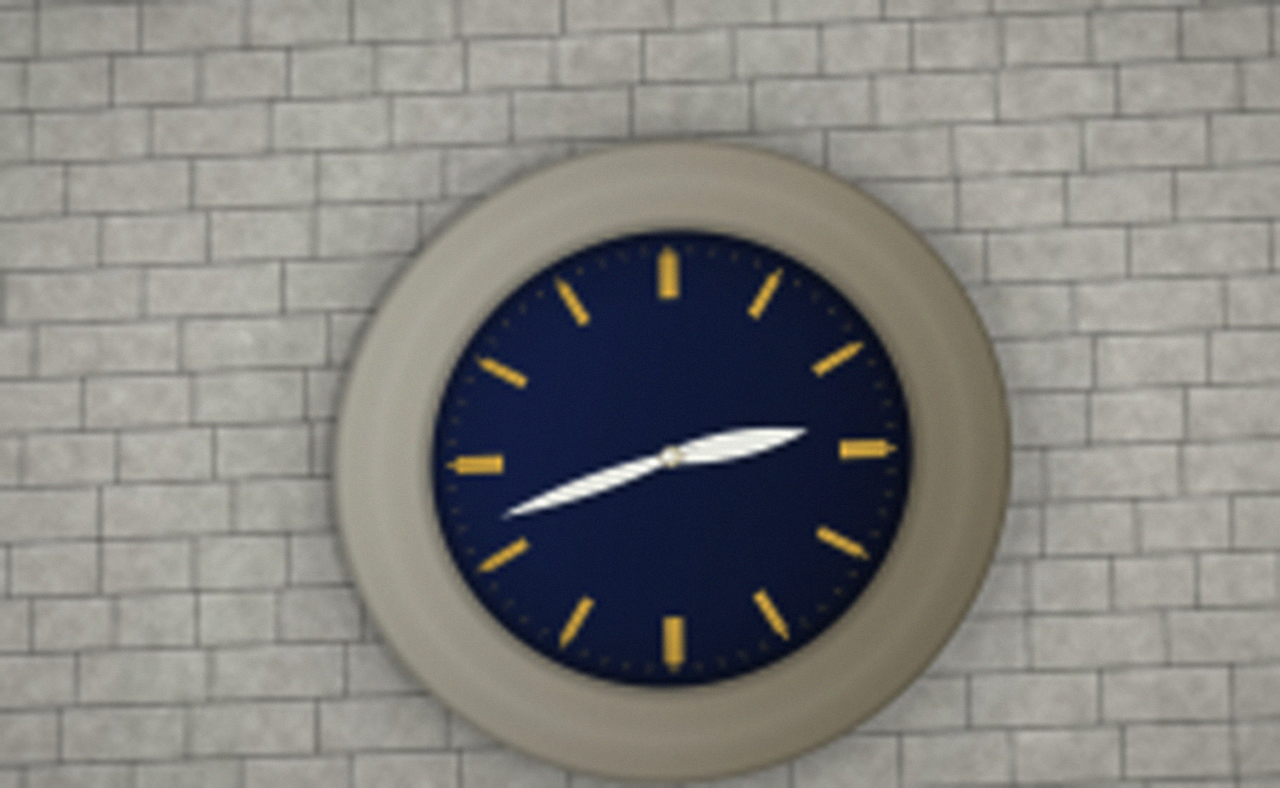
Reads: 2 h 42 min
